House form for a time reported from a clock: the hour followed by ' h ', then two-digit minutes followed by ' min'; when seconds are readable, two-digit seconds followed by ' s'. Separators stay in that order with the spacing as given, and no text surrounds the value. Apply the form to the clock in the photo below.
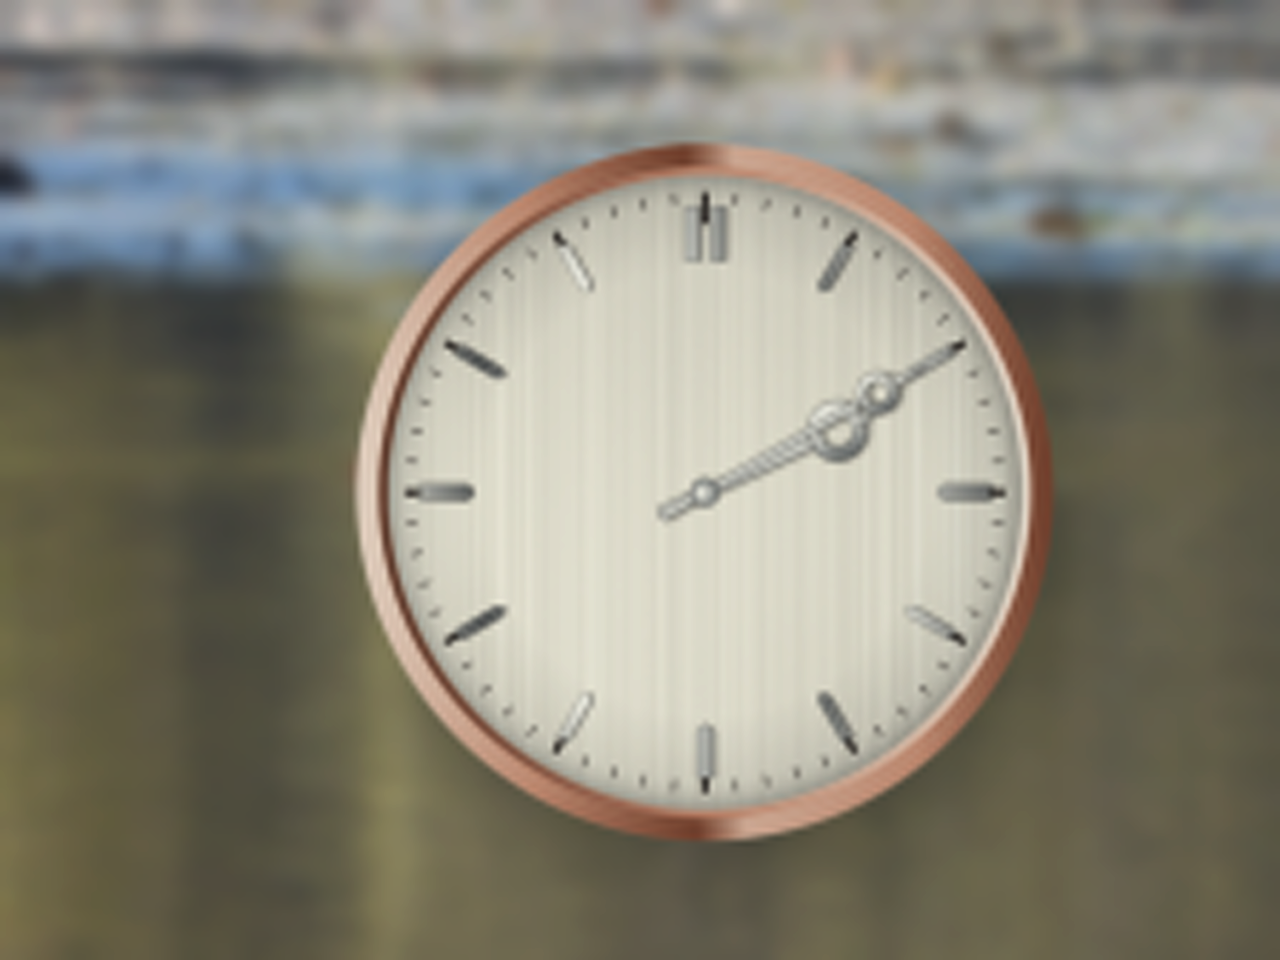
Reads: 2 h 10 min
